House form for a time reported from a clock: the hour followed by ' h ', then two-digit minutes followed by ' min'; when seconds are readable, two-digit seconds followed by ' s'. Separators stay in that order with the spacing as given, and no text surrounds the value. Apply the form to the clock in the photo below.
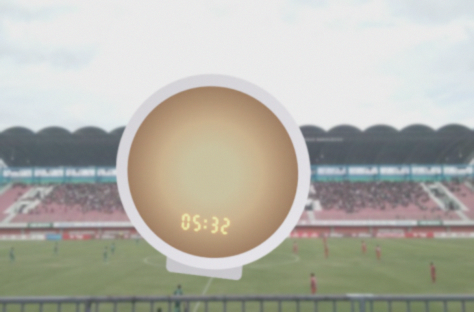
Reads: 5 h 32 min
